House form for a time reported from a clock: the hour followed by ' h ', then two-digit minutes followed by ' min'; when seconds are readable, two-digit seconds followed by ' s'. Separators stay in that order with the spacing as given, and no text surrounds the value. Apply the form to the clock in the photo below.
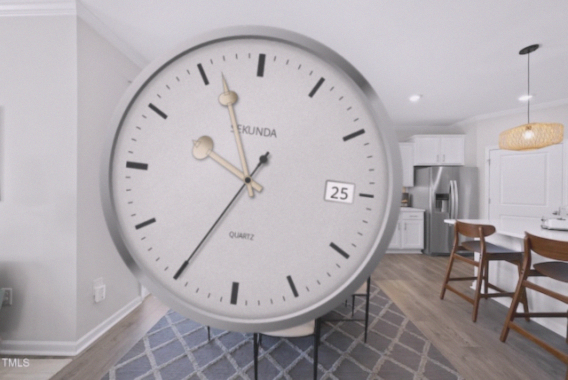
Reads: 9 h 56 min 35 s
